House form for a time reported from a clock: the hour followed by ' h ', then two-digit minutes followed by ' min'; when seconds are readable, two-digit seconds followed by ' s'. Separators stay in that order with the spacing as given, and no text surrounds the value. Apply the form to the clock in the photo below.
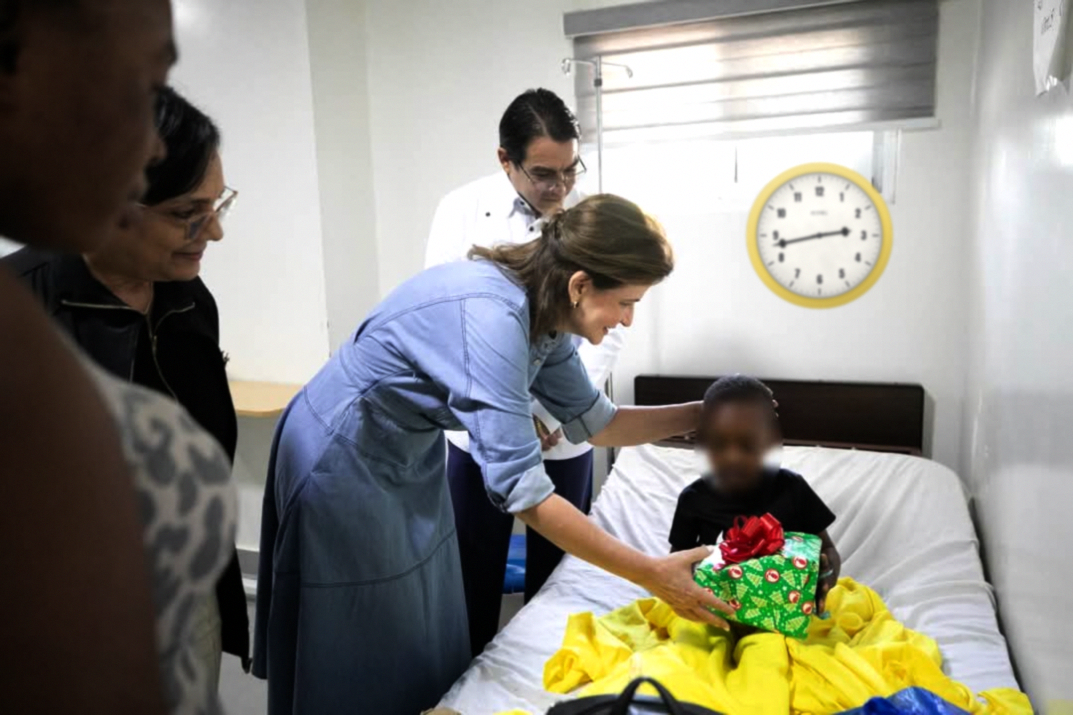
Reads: 2 h 43 min
